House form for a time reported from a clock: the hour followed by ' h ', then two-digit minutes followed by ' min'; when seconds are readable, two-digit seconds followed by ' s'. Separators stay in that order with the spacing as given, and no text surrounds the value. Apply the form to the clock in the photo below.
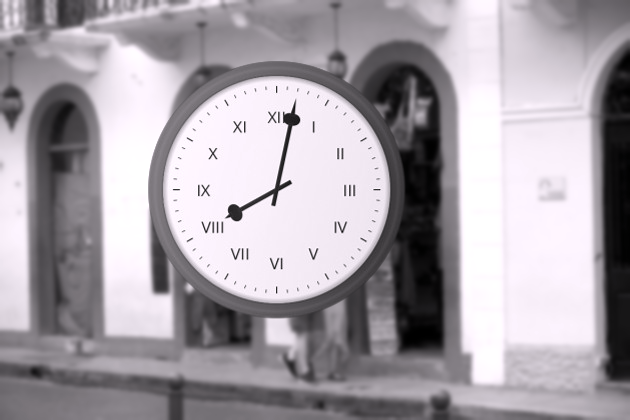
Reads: 8 h 02 min
